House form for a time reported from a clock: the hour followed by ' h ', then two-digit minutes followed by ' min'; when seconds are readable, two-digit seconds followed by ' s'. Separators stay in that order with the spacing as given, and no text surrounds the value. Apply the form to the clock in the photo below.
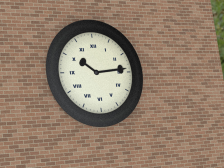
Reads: 10 h 14 min
